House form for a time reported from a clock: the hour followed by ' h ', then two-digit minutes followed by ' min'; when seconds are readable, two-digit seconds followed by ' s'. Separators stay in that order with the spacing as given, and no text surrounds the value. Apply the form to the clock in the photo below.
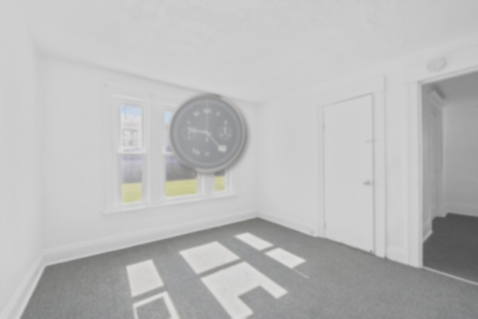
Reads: 9 h 23 min
